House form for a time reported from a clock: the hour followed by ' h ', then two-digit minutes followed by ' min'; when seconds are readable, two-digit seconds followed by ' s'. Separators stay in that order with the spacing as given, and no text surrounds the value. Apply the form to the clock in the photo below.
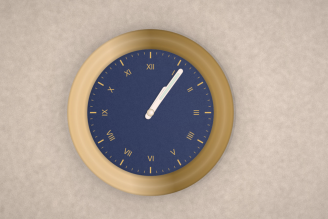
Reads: 1 h 06 min
